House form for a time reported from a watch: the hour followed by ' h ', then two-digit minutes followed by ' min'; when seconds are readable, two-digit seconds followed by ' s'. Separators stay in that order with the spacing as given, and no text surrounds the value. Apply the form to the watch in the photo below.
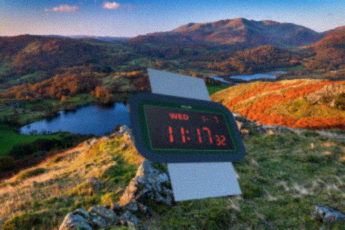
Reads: 11 h 17 min 32 s
